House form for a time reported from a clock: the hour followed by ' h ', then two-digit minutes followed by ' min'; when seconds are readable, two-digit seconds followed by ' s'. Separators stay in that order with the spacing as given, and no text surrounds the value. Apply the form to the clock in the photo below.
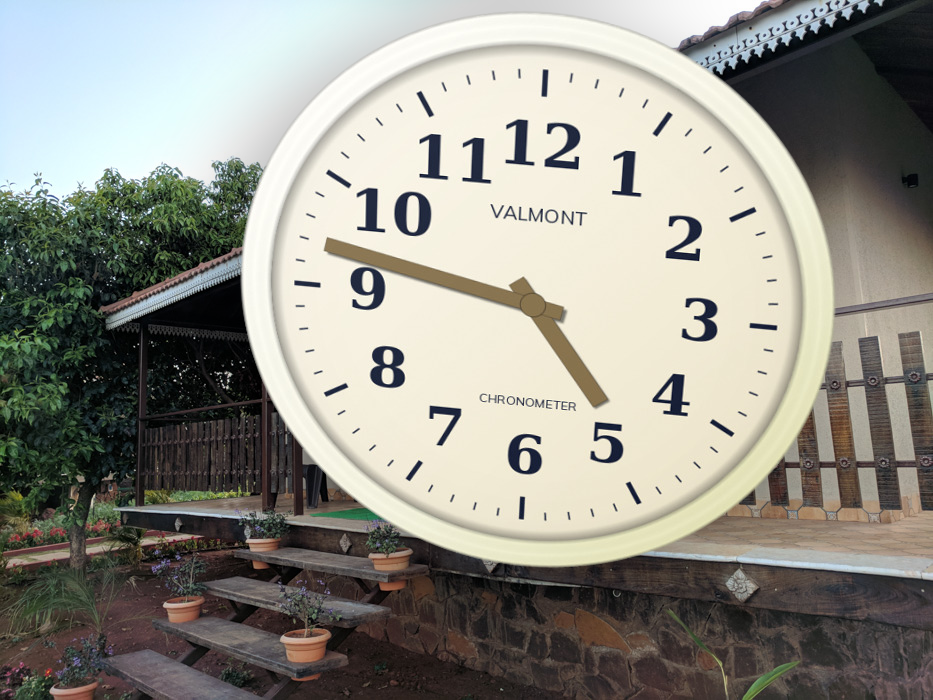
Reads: 4 h 47 min
